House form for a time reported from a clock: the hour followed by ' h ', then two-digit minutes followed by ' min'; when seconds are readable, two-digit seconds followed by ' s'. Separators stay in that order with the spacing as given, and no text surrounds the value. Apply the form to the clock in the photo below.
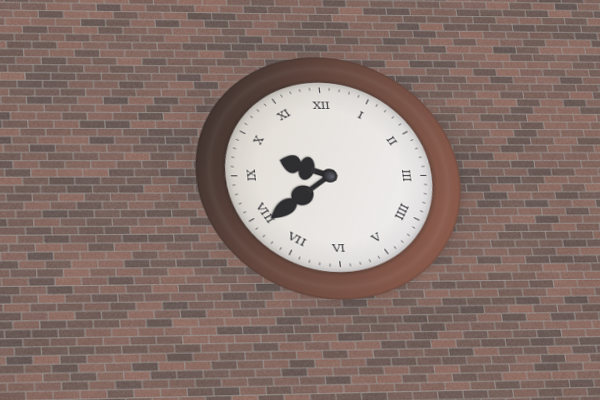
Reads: 9 h 39 min
